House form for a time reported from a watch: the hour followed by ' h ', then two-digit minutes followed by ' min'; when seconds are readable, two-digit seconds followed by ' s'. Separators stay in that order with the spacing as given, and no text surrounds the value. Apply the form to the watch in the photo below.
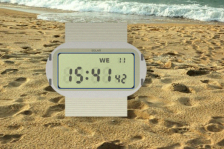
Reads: 15 h 41 min 42 s
